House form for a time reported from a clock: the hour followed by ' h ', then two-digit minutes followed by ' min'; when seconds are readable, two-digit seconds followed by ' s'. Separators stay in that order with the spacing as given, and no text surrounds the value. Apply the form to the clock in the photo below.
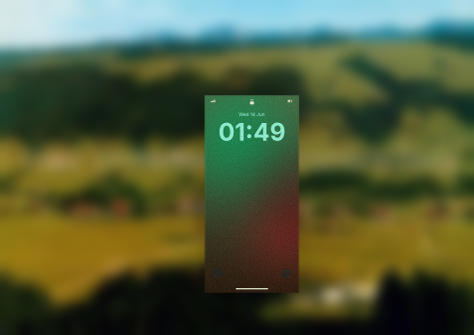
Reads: 1 h 49 min
